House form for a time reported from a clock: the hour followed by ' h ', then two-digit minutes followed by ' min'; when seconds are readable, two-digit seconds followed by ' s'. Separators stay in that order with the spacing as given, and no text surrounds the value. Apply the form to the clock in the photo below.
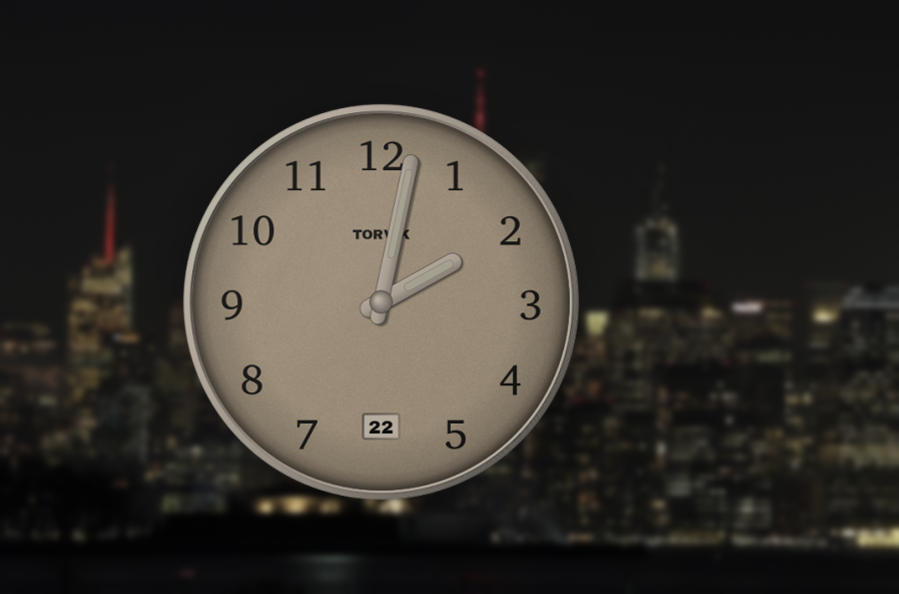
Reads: 2 h 02 min
